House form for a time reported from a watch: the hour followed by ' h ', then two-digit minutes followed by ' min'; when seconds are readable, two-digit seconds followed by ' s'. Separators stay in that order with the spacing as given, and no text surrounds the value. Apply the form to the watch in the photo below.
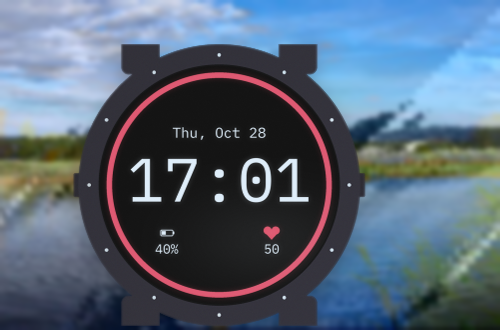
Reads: 17 h 01 min
